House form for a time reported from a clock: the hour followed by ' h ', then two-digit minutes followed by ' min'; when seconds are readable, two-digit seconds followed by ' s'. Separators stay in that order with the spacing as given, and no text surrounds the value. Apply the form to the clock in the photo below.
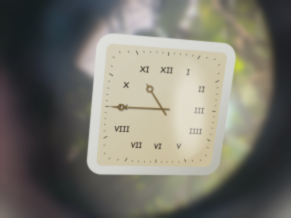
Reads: 10 h 45 min
